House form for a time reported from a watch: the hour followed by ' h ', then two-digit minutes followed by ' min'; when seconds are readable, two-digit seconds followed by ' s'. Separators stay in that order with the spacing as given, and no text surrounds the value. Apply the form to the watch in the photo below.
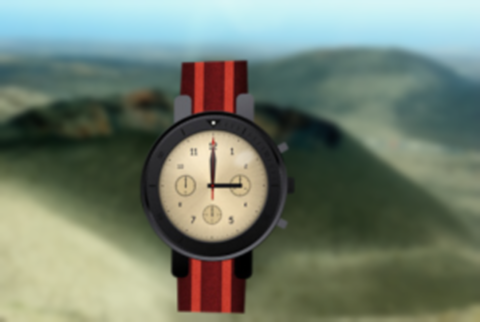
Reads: 3 h 00 min
